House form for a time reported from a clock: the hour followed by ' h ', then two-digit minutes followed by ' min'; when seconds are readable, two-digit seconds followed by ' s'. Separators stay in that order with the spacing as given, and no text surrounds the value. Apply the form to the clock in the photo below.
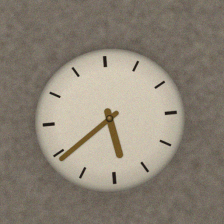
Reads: 5 h 39 min
